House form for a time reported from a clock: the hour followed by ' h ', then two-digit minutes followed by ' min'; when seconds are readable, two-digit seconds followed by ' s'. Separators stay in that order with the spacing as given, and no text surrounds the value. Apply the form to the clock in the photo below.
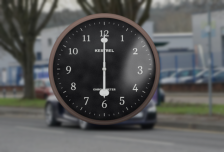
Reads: 6 h 00 min
